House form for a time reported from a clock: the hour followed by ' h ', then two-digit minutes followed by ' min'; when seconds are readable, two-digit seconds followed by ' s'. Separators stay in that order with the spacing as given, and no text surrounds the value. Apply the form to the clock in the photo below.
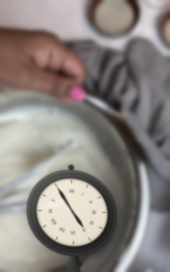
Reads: 4 h 55 min
